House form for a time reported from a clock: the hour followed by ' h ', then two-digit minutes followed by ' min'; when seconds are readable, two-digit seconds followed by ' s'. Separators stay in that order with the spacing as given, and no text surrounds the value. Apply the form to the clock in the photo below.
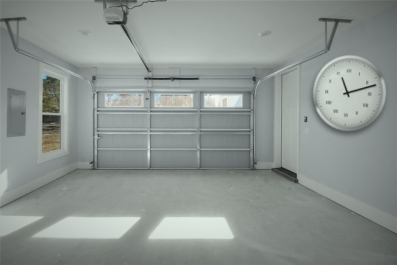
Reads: 11 h 12 min
